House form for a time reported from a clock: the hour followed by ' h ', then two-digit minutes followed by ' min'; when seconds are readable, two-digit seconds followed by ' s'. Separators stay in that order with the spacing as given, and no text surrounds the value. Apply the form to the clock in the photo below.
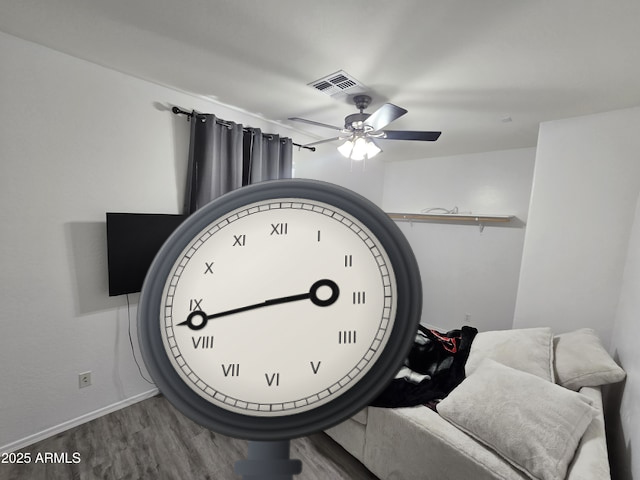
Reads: 2 h 43 min
